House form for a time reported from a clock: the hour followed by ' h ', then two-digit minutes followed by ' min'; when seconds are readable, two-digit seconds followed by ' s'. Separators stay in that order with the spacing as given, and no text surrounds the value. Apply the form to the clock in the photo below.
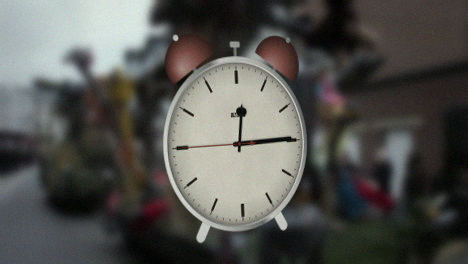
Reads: 12 h 14 min 45 s
